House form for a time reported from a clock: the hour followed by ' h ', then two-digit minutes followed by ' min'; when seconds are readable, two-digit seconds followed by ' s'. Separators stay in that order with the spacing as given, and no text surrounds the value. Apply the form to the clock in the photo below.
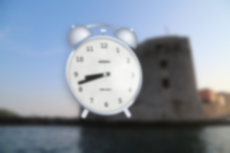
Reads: 8 h 42 min
